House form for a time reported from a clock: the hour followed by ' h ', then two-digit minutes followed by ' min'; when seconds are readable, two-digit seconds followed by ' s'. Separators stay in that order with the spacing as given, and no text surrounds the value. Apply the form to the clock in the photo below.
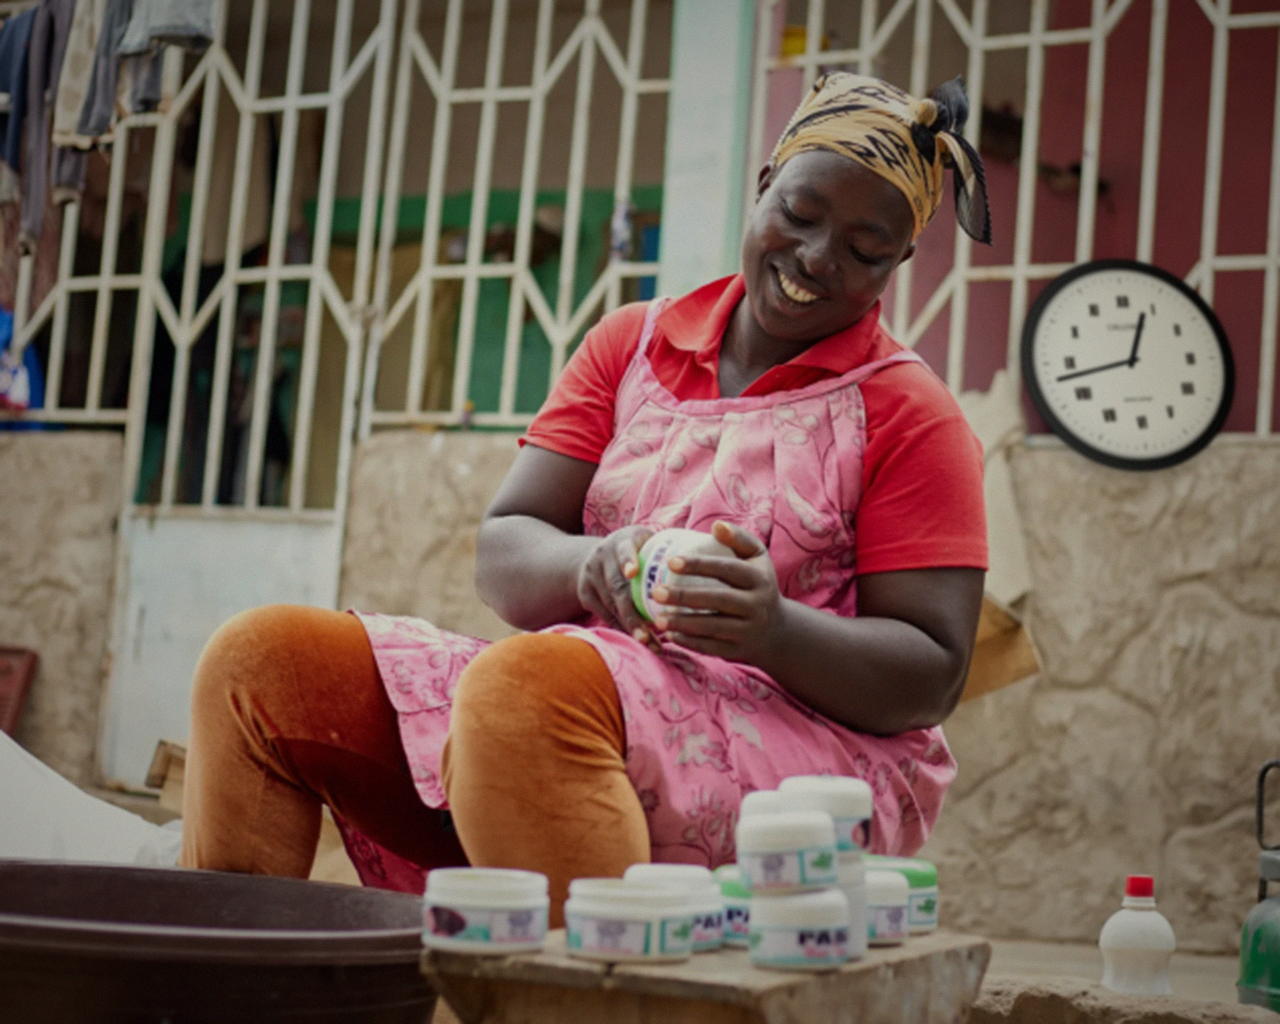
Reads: 12 h 43 min
